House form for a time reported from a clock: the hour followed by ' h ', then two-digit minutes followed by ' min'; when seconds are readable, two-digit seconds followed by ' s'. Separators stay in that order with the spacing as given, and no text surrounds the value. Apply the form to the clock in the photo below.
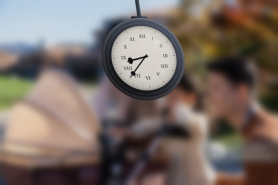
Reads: 8 h 37 min
